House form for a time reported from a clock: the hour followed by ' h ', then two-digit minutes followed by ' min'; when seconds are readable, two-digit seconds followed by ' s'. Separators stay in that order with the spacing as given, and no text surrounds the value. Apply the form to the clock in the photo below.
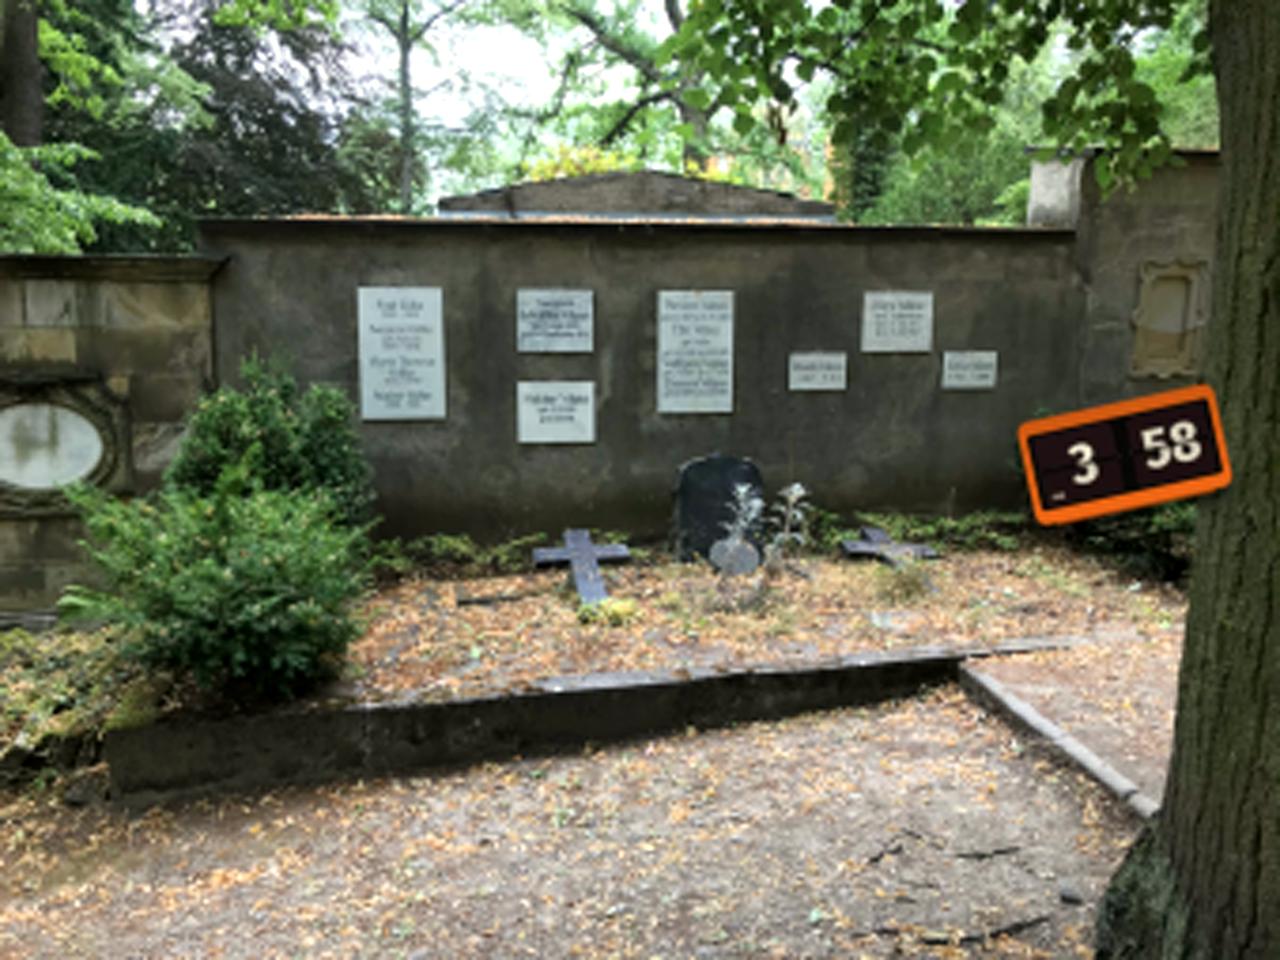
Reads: 3 h 58 min
